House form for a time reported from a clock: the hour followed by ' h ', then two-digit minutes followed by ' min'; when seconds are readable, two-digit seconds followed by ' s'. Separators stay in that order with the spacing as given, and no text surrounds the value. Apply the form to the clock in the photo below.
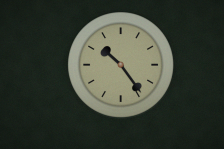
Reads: 10 h 24 min
